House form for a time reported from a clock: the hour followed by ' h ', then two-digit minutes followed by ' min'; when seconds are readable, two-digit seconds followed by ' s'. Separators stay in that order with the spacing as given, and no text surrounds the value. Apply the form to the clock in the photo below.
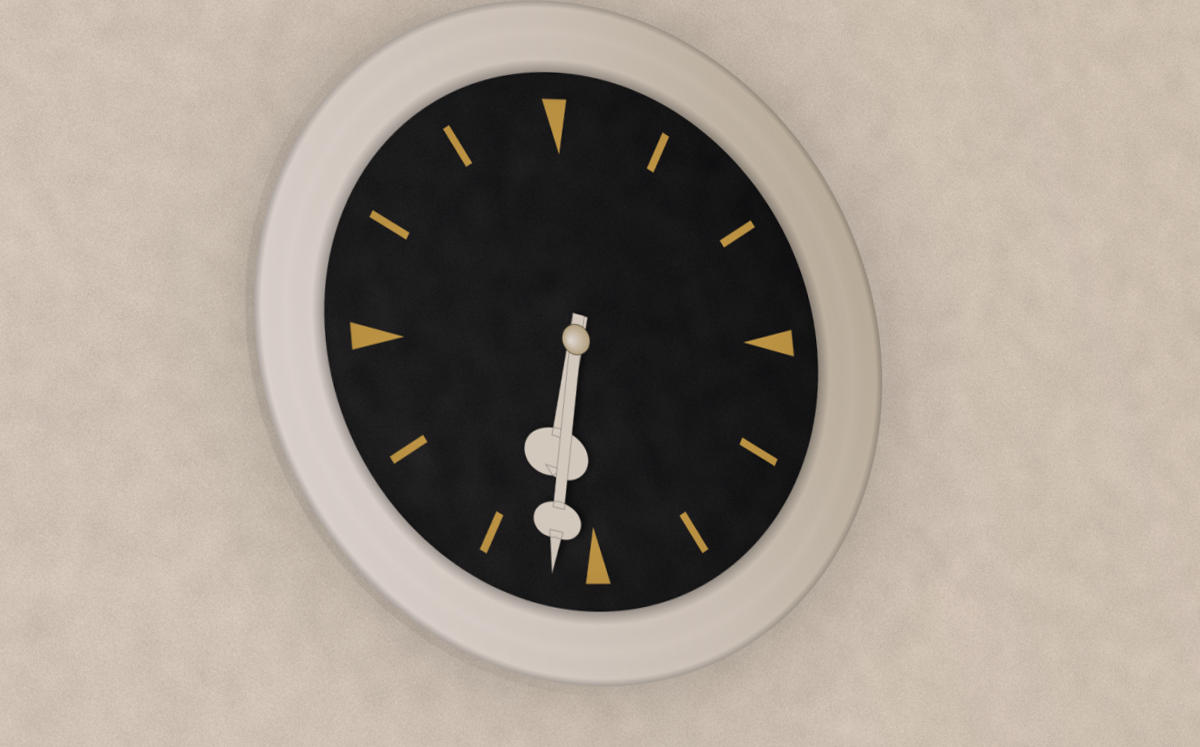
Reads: 6 h 32 min
